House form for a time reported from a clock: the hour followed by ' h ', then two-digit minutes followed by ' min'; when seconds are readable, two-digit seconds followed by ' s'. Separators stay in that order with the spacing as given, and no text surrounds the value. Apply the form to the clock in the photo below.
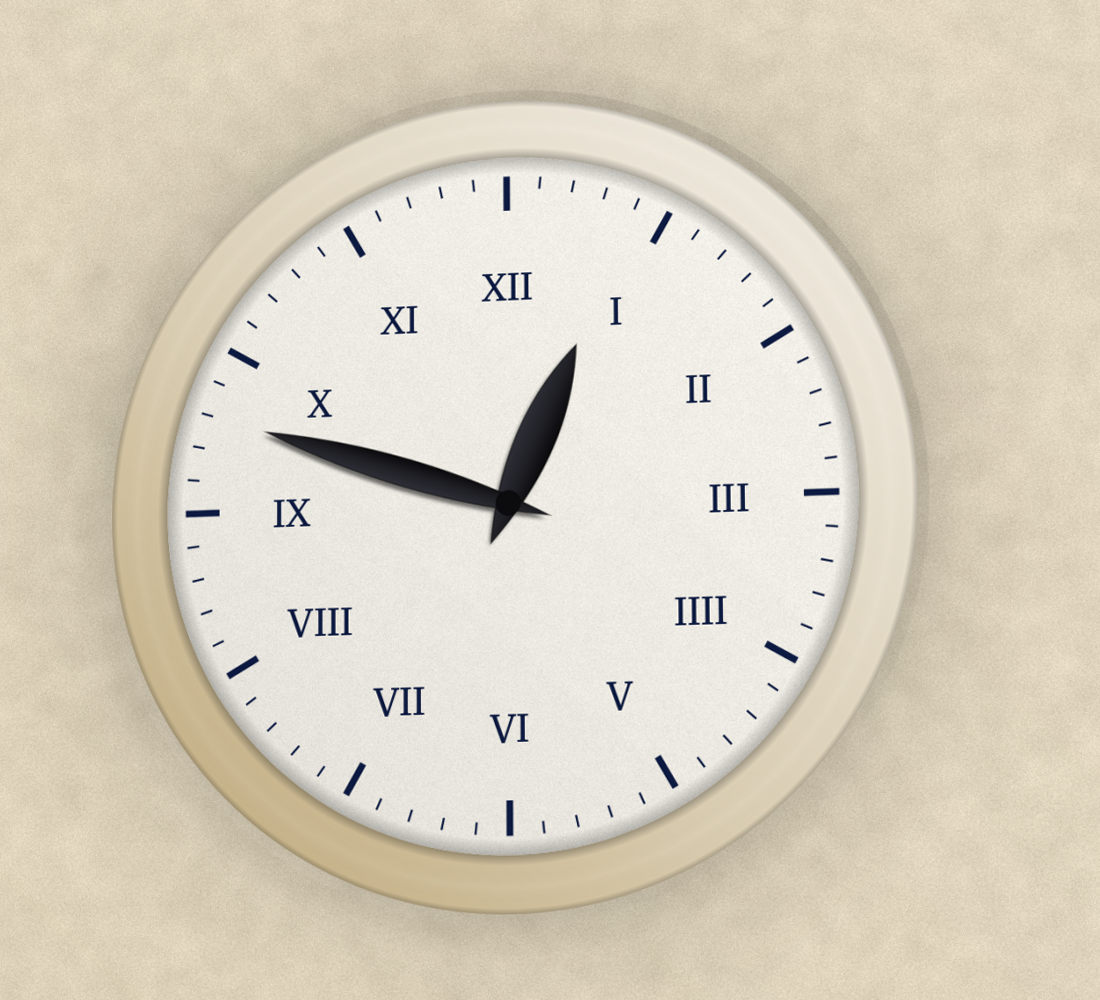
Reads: 12 h 48 min
